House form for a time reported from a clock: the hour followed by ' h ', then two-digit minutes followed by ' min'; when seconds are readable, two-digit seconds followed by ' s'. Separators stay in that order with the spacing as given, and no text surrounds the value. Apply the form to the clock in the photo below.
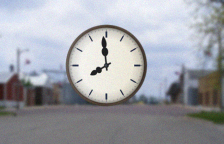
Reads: 7 h 59 min
